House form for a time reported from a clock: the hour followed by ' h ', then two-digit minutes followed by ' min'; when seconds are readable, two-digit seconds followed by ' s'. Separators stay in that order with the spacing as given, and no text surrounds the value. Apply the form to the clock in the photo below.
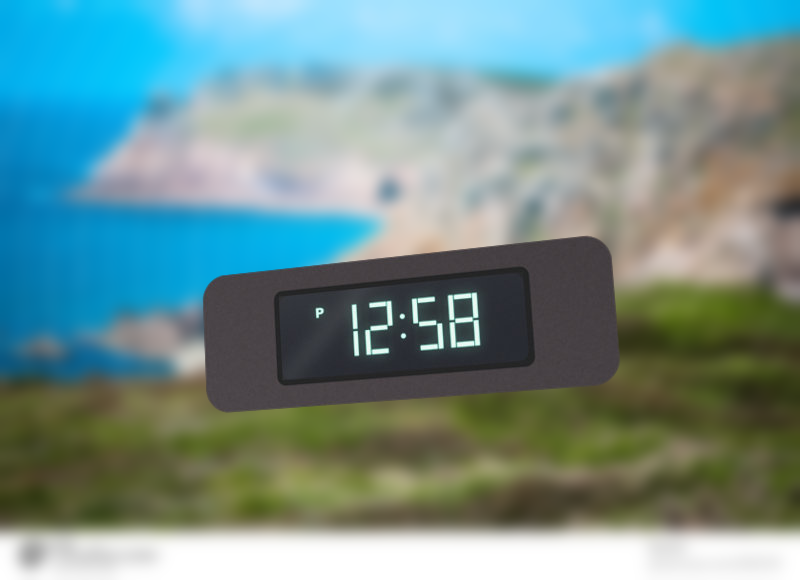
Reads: 12 h 58 min
